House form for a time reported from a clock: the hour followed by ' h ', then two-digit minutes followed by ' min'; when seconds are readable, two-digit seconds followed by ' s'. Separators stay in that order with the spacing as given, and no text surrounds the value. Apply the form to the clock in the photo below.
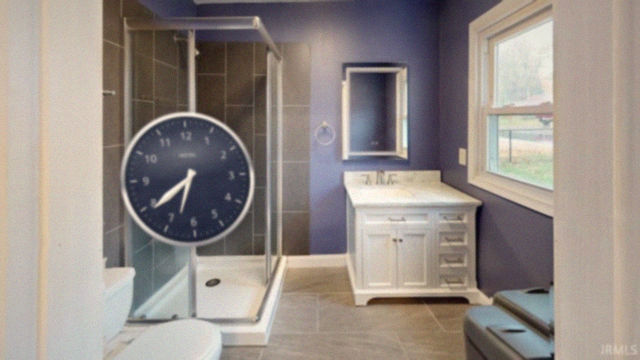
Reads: 6 h 39 min
